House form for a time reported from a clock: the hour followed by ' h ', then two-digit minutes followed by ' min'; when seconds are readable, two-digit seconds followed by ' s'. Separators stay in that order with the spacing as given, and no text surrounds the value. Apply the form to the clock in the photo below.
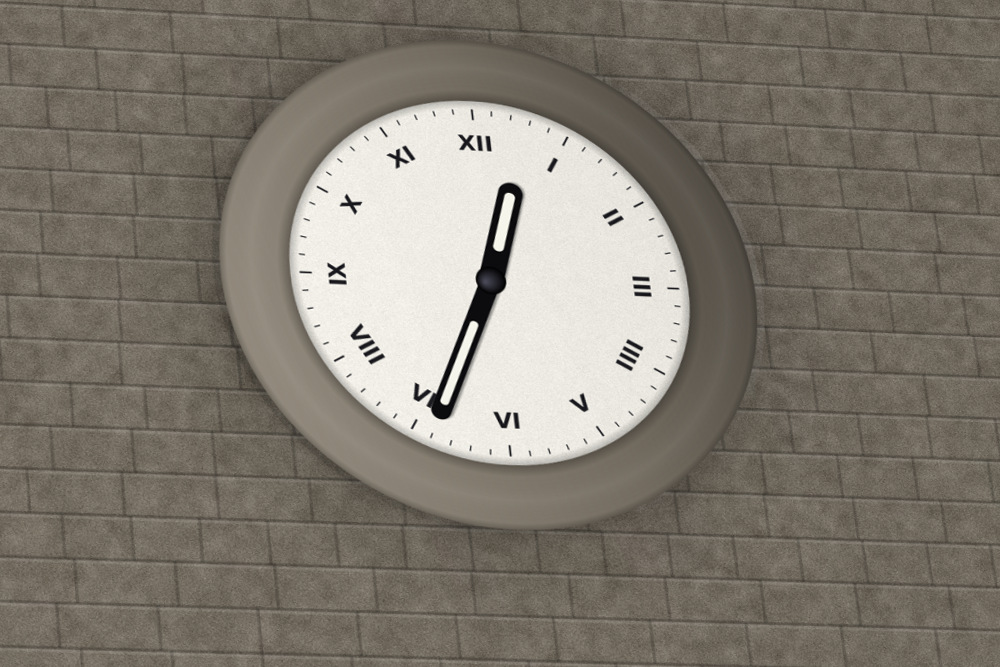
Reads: 12 h 34 min
